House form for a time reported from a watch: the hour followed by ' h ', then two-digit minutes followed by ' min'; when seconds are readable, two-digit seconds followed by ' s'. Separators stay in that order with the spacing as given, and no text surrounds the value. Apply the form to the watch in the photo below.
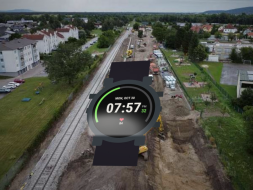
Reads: 7 h 57 min
